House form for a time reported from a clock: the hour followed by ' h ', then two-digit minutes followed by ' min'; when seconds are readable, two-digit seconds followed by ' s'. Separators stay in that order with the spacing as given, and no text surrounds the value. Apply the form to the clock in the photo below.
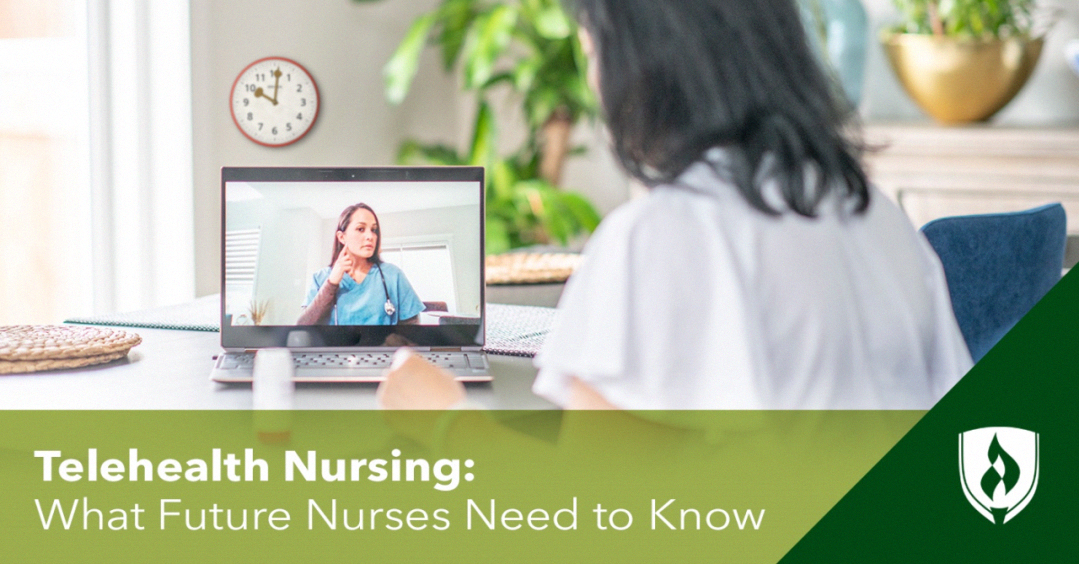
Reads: 10 h 01 min
